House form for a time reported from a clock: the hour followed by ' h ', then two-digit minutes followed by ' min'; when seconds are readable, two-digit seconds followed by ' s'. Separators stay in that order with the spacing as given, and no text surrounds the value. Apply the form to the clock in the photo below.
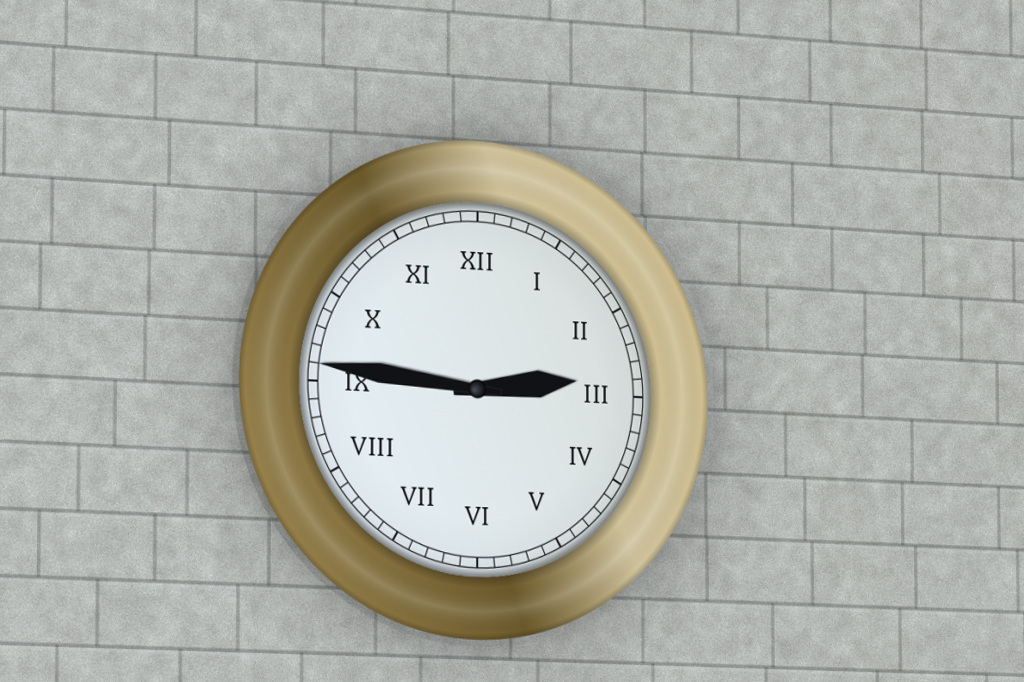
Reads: 2 h 46 min
